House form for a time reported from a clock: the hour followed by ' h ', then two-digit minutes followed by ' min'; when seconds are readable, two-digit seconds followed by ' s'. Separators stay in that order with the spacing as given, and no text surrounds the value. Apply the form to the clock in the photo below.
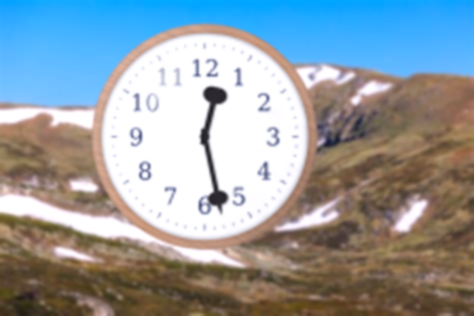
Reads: 12 h 28 min
